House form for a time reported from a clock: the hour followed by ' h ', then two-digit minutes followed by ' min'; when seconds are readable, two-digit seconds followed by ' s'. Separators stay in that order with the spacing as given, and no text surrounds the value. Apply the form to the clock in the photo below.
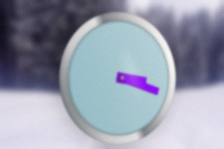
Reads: 3 h 18 min
